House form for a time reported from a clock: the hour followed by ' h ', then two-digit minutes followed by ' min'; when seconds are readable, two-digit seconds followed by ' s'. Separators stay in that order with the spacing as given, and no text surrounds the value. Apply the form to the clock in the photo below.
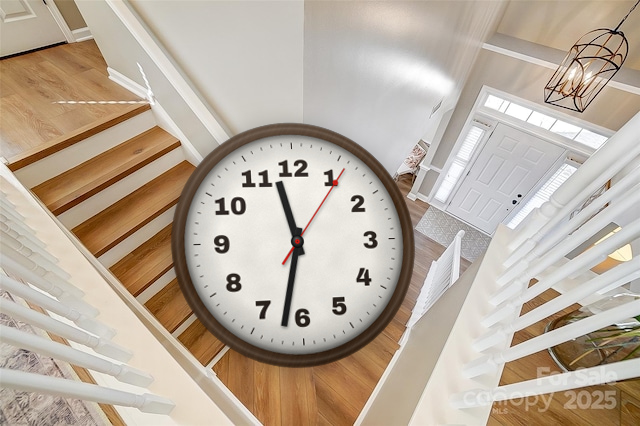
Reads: 11 h 32 min 06 s
